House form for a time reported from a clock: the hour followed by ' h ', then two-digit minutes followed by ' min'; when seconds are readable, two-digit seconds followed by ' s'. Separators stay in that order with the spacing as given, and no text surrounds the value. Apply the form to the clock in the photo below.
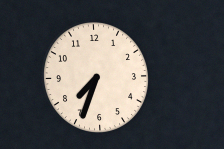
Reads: 7 h 34 min
